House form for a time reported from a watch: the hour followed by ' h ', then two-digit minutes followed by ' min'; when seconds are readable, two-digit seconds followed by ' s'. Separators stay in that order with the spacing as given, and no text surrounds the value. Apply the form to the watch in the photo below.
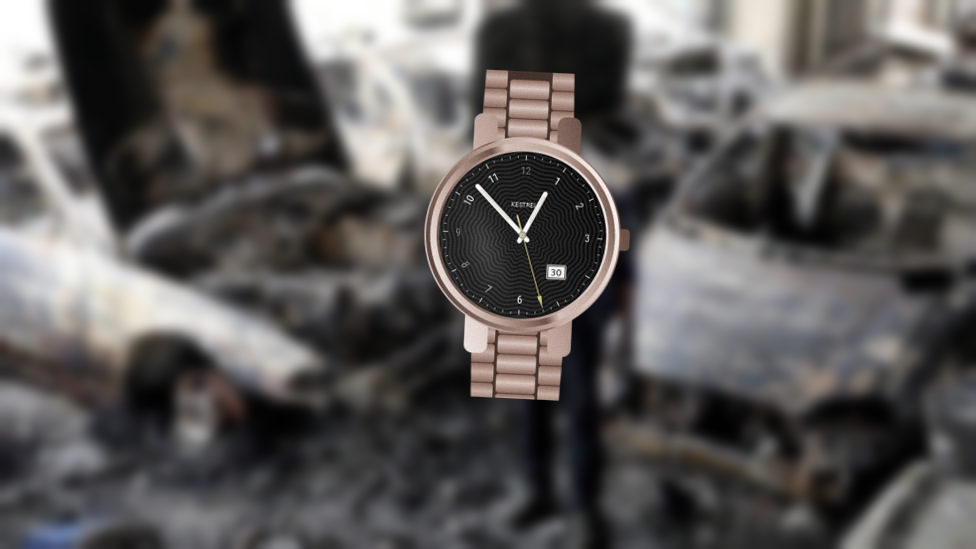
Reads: 12 h 52 min 27 s
